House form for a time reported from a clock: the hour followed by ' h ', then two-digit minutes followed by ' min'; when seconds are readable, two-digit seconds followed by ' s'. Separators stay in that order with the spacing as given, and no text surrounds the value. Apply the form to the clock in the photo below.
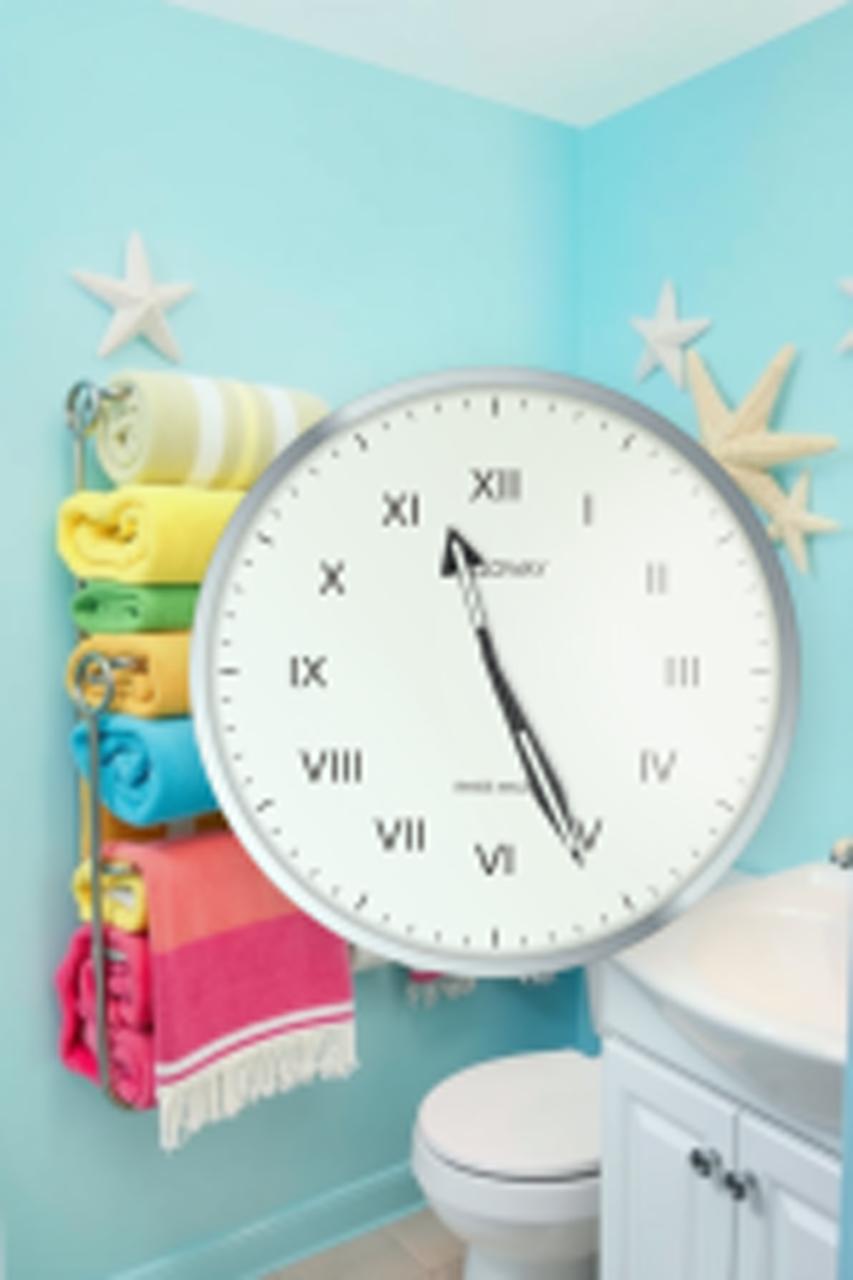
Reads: 11 h 26 min
